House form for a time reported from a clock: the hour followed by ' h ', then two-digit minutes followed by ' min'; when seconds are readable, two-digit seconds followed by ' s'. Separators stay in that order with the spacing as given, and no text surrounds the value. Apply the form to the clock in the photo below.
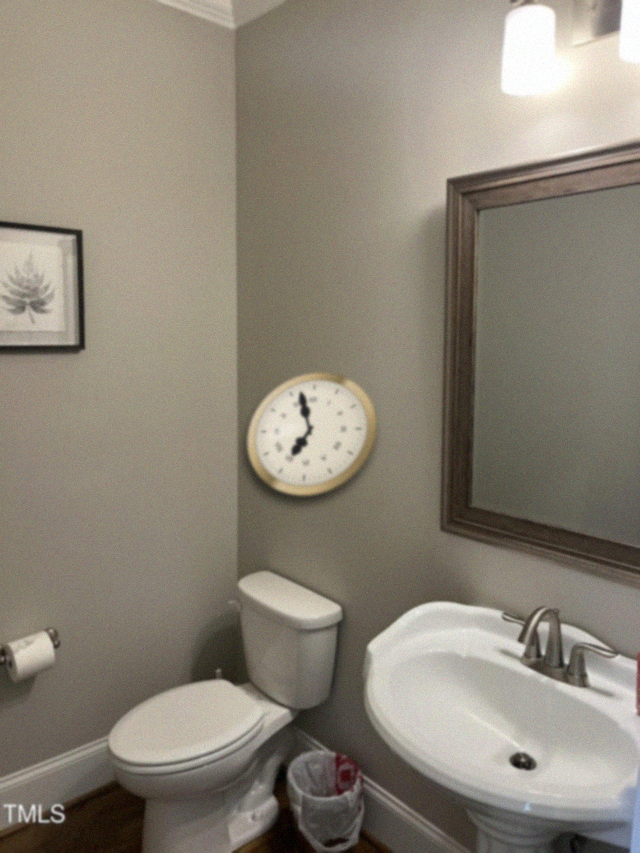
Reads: 6 h 57 min
